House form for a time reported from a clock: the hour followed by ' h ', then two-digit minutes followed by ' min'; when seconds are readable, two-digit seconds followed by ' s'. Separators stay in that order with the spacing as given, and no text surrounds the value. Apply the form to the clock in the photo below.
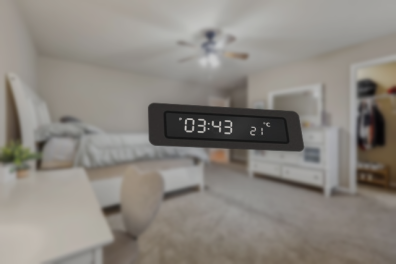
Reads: 3 h 43 min
